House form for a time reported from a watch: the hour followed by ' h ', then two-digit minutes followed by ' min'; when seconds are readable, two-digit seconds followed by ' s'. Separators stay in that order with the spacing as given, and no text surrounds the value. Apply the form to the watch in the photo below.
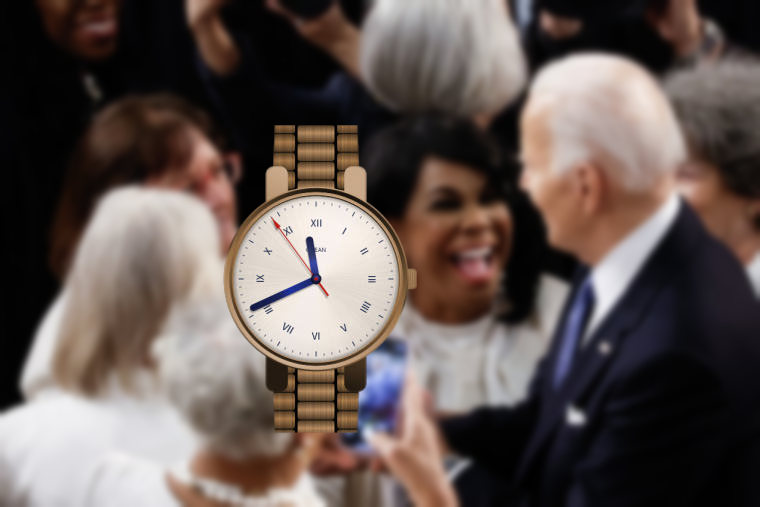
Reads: 11 h 40 min 54 s
